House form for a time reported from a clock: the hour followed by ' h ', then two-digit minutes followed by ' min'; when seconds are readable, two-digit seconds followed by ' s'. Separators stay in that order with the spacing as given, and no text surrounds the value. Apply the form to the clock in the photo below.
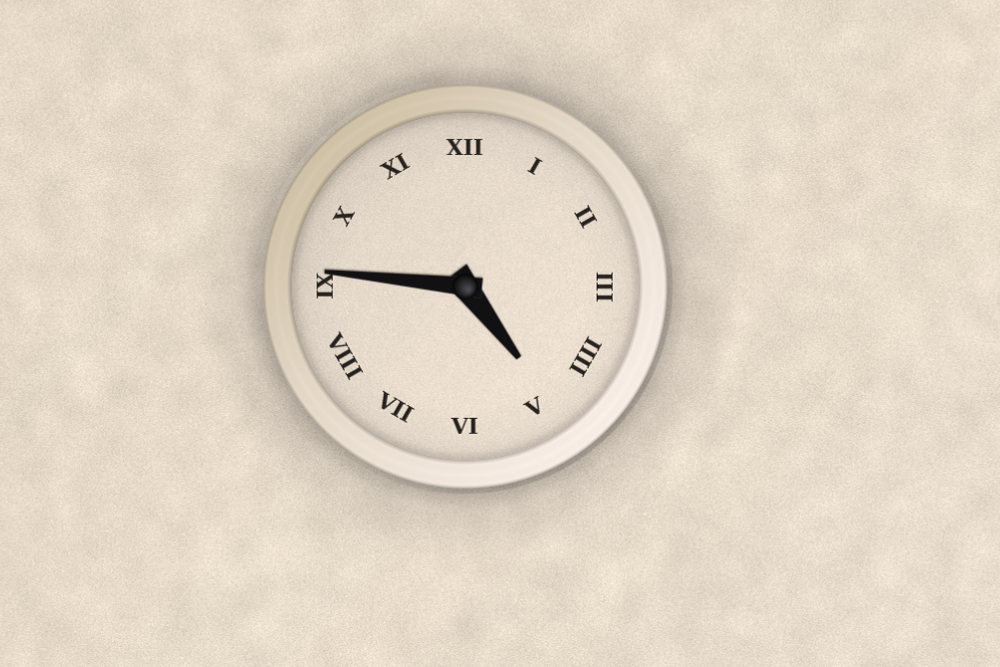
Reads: 4 h 46 min
